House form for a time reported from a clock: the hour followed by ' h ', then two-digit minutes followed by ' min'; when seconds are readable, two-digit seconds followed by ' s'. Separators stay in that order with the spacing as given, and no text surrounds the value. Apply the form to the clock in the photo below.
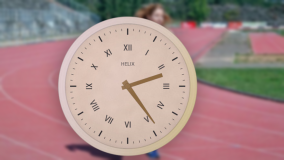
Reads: 2 h 24 min
